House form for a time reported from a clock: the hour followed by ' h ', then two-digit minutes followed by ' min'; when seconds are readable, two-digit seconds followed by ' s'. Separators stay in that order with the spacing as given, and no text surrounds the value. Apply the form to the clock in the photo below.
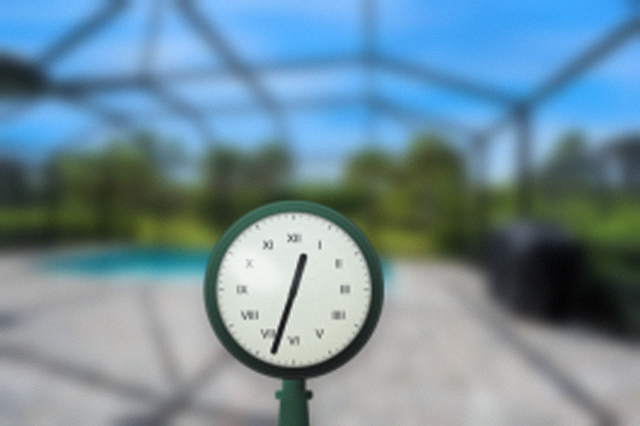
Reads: 12 h 33 min
